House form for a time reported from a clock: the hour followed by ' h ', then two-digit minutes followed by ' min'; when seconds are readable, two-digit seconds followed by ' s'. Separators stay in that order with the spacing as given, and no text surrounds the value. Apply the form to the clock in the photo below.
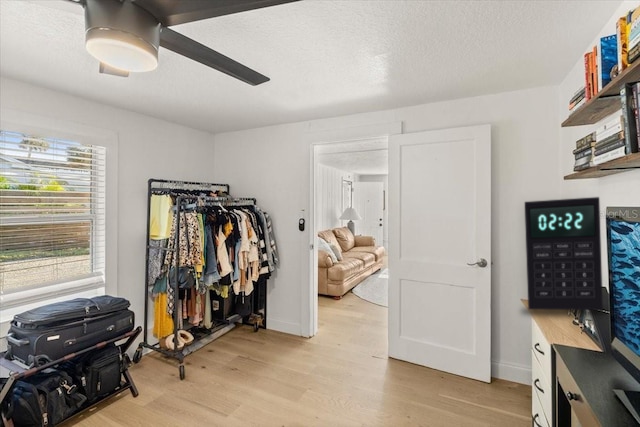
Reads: 2 h 22 min
